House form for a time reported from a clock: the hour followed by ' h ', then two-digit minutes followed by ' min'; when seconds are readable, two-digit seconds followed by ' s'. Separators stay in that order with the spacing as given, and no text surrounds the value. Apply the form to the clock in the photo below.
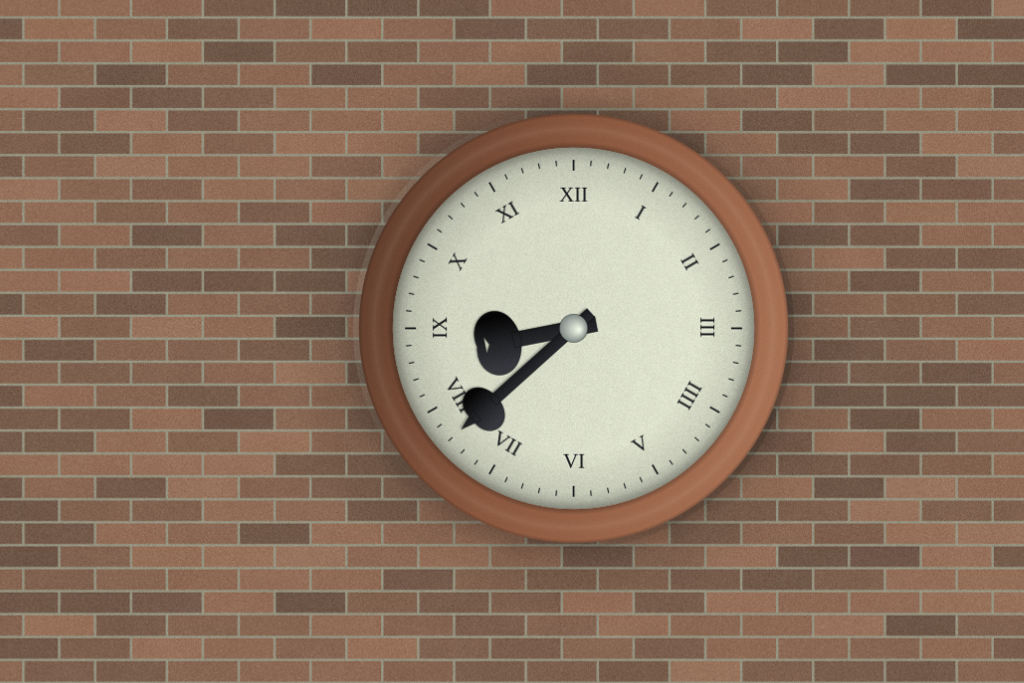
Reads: 8 h 38 min
